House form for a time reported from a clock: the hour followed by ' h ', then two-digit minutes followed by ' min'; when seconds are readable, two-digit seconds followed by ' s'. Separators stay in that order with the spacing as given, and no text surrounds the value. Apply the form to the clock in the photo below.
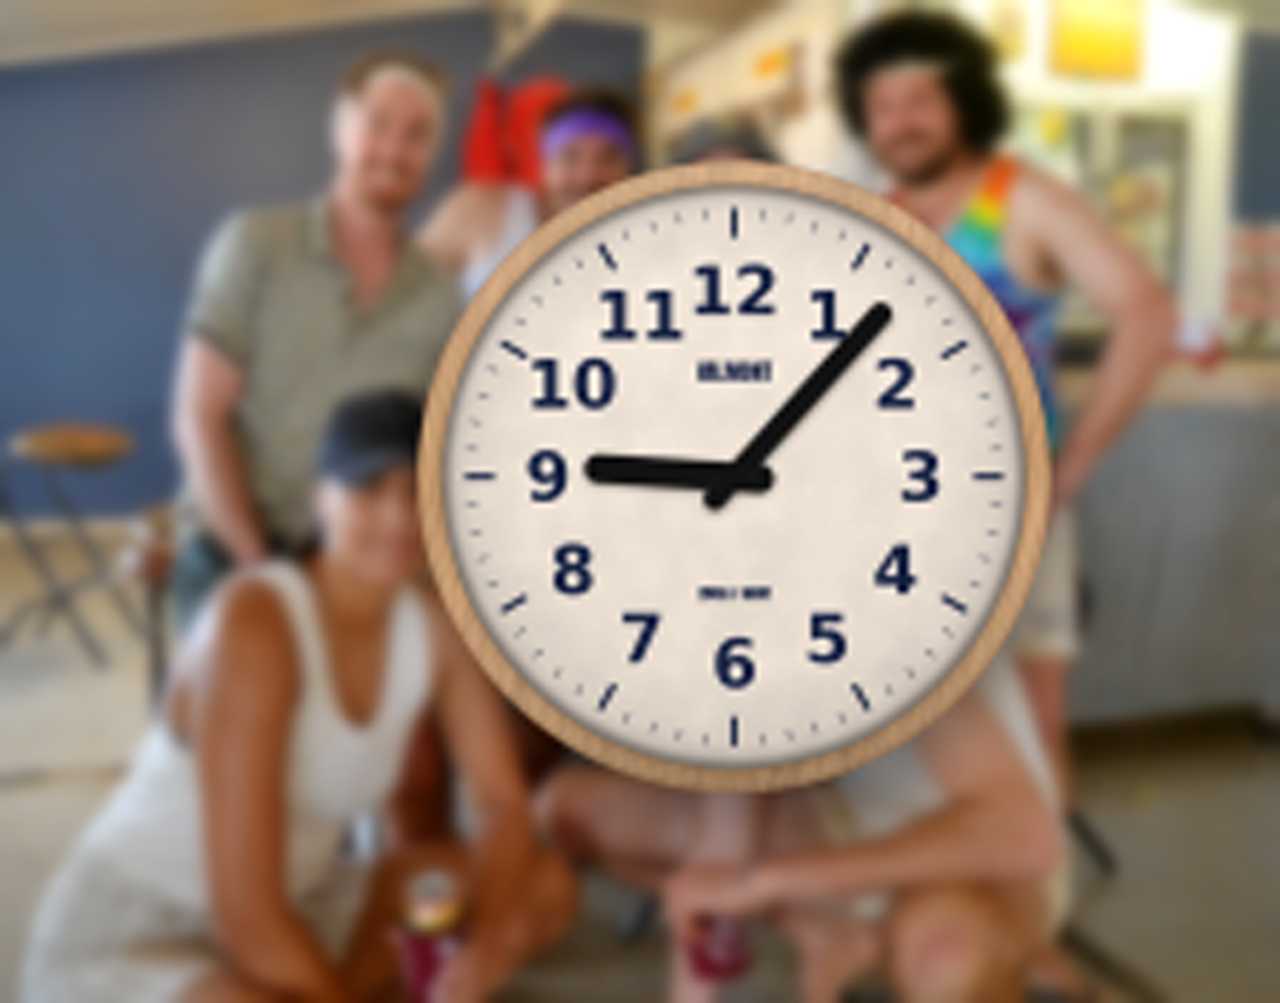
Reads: 9 h 07 min
